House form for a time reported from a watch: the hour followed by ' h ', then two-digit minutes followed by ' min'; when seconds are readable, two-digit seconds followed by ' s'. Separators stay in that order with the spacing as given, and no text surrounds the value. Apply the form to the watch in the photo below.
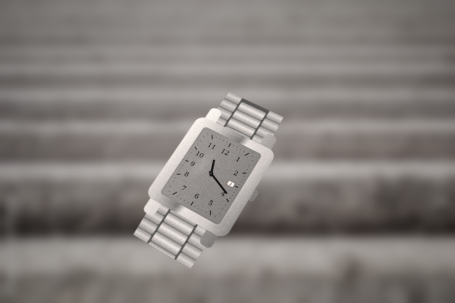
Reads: 11 h 19 min
